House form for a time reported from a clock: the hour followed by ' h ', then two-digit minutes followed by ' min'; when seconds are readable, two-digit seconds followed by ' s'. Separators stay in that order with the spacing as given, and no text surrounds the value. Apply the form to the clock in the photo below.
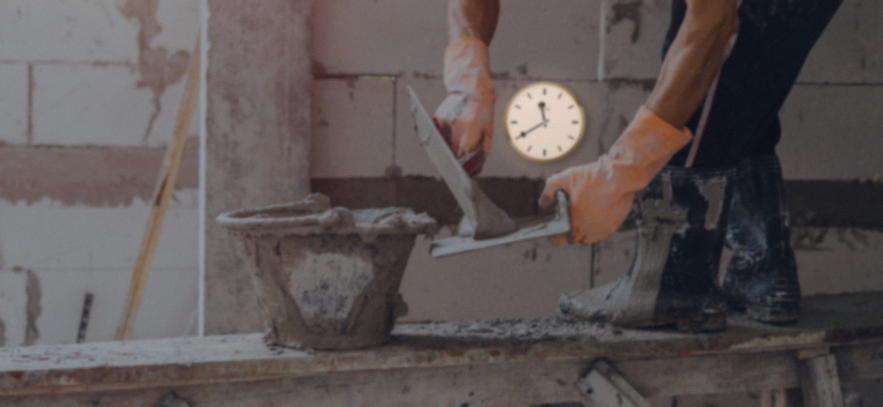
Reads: 11 h 40 min
